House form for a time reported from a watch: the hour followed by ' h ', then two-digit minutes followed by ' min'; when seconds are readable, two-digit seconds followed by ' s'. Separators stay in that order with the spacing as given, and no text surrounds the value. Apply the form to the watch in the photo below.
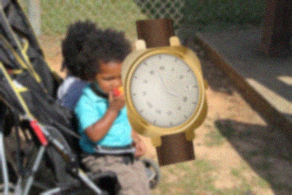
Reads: 3 h 57 min
